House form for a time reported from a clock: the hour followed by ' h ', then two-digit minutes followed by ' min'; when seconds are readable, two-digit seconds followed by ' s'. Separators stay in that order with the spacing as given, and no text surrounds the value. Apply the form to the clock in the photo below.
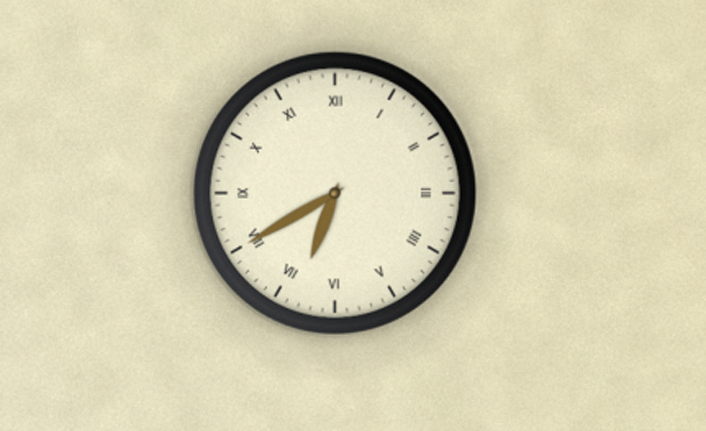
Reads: 6 h 40 min
